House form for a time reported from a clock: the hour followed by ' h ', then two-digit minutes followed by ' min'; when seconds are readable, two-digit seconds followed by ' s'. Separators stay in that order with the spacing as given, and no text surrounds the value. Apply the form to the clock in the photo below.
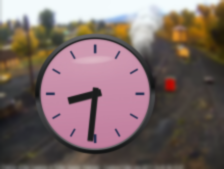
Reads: 8 h 31 min
